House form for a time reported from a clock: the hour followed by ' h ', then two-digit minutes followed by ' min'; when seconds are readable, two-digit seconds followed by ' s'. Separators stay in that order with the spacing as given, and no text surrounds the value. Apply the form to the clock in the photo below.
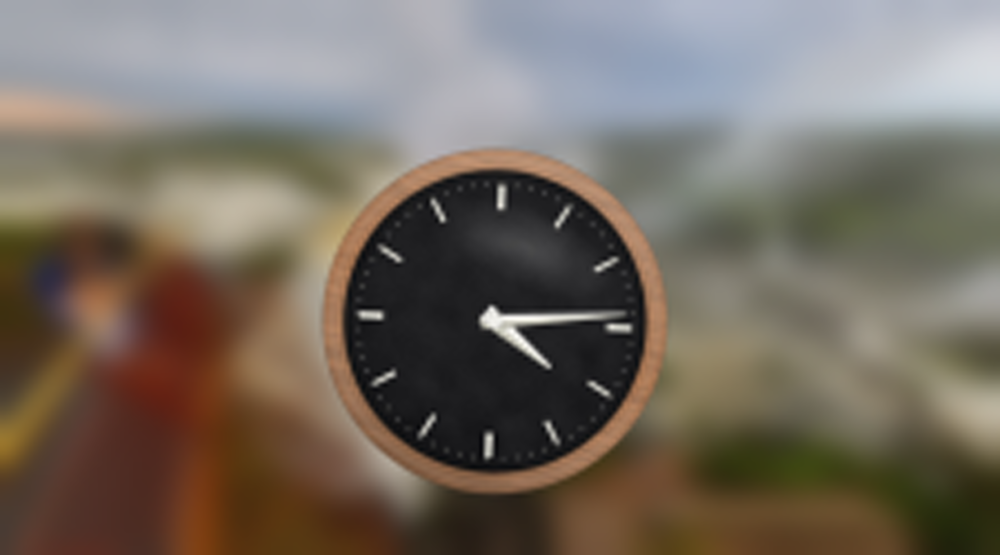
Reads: 4 h 14 min
